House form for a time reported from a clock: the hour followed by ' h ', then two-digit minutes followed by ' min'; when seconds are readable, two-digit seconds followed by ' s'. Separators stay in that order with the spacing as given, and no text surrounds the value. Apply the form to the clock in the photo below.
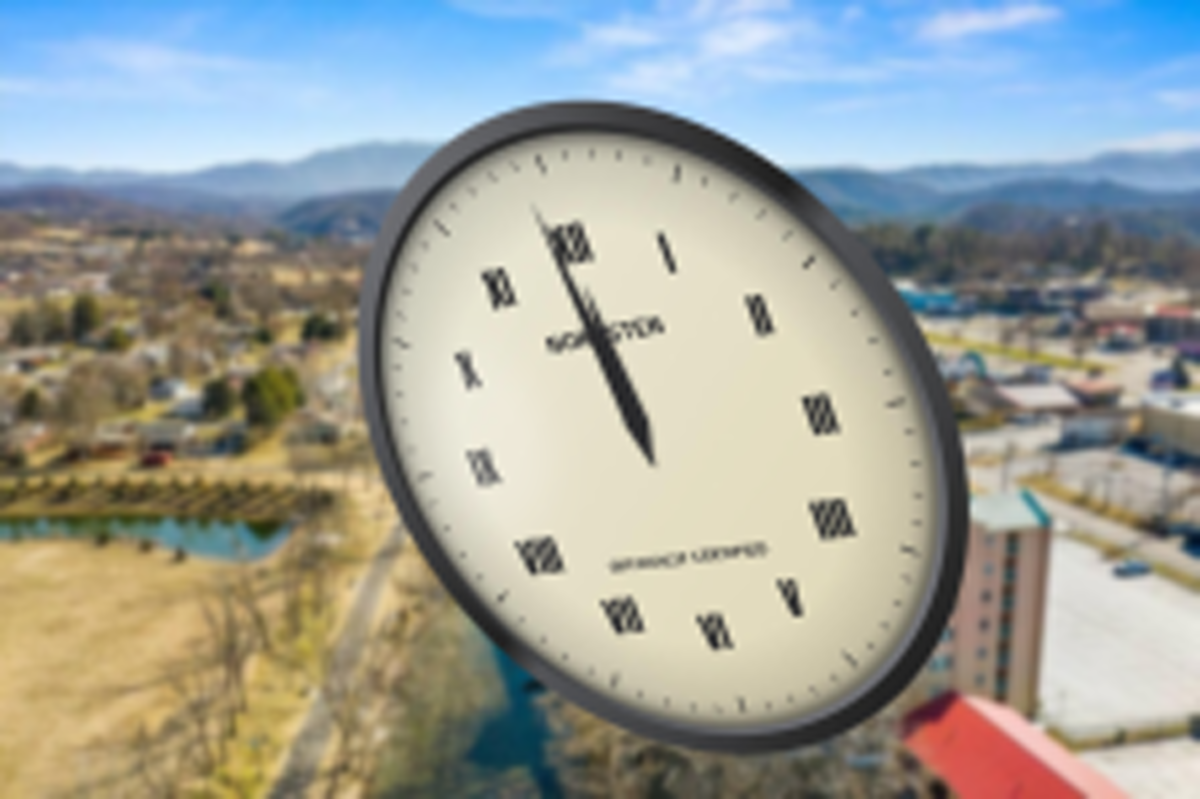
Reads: 11 h 59 min
